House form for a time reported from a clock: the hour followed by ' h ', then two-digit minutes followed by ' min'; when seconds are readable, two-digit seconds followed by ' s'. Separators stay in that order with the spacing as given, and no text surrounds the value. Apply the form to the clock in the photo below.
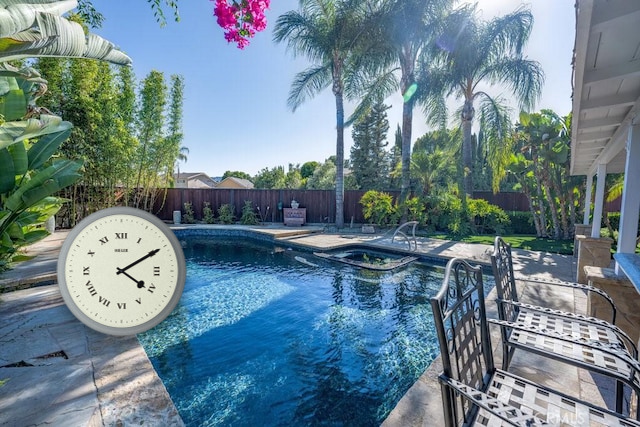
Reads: 4 h 10 min
